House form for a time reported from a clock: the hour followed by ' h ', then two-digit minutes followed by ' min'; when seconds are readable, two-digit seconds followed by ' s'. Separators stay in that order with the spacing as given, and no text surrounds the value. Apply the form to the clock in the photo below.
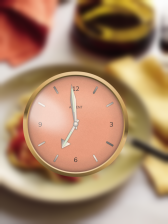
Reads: 6 h 59 min
